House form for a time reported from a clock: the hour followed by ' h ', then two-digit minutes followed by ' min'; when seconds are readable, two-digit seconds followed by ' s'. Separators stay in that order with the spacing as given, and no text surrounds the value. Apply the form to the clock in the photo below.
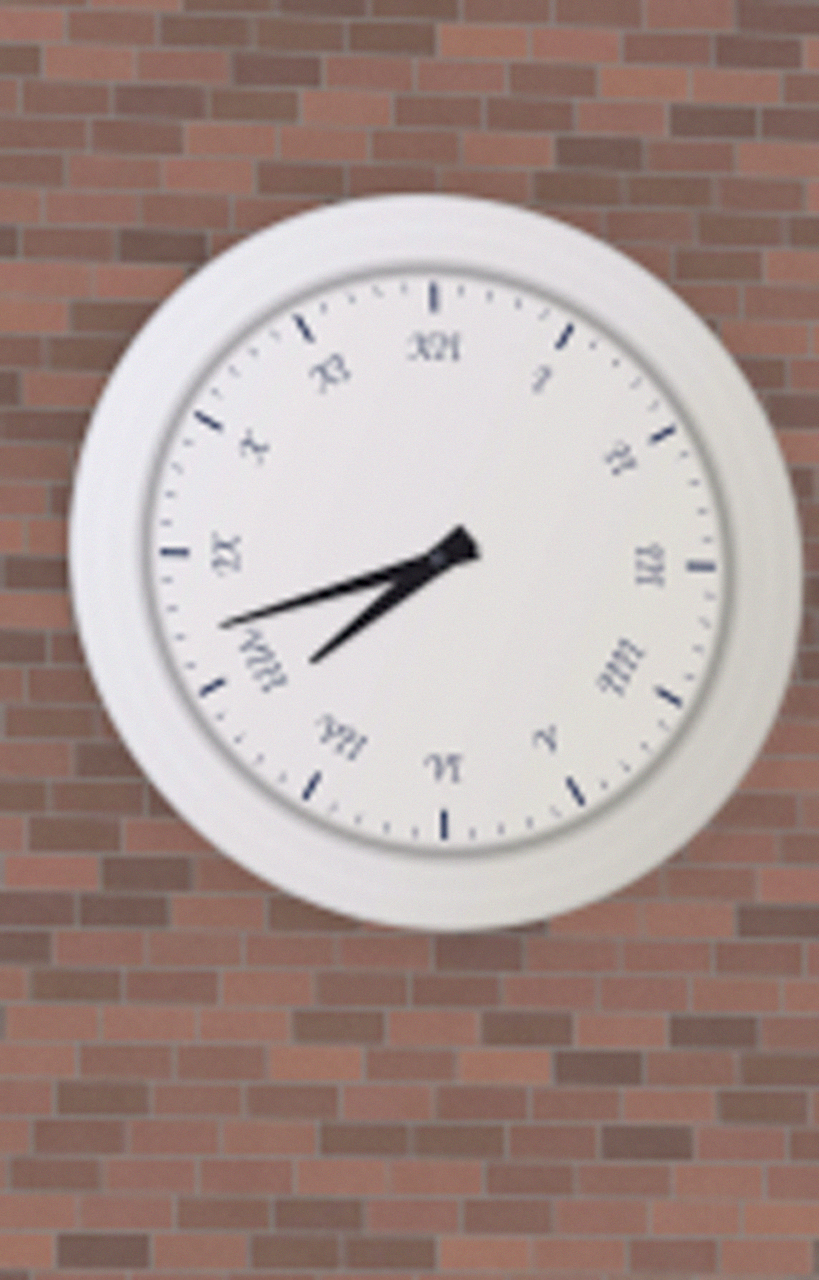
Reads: 7 h 42 min
